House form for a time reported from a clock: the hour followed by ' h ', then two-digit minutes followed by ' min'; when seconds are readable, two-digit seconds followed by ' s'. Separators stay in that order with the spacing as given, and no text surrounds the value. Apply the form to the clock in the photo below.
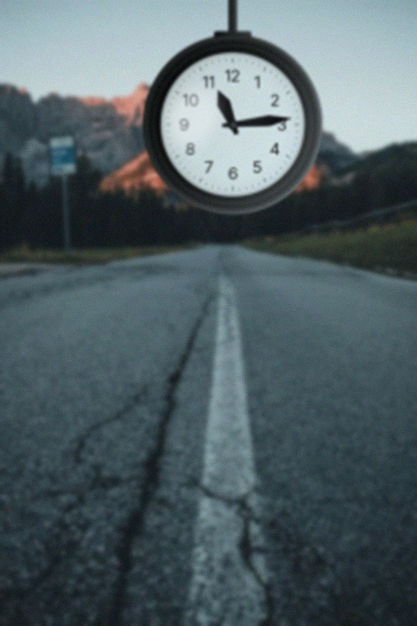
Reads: 11 h 14 min
